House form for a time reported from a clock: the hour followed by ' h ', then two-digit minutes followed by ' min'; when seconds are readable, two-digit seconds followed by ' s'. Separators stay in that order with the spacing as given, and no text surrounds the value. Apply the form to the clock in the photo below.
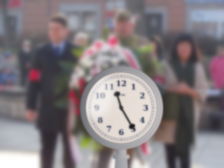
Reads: 11 h 25 min
